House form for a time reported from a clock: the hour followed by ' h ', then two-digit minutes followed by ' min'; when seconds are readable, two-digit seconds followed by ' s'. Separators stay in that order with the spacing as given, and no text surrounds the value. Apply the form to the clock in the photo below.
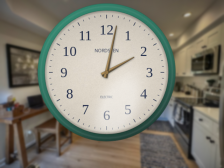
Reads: 2 h 02 min
